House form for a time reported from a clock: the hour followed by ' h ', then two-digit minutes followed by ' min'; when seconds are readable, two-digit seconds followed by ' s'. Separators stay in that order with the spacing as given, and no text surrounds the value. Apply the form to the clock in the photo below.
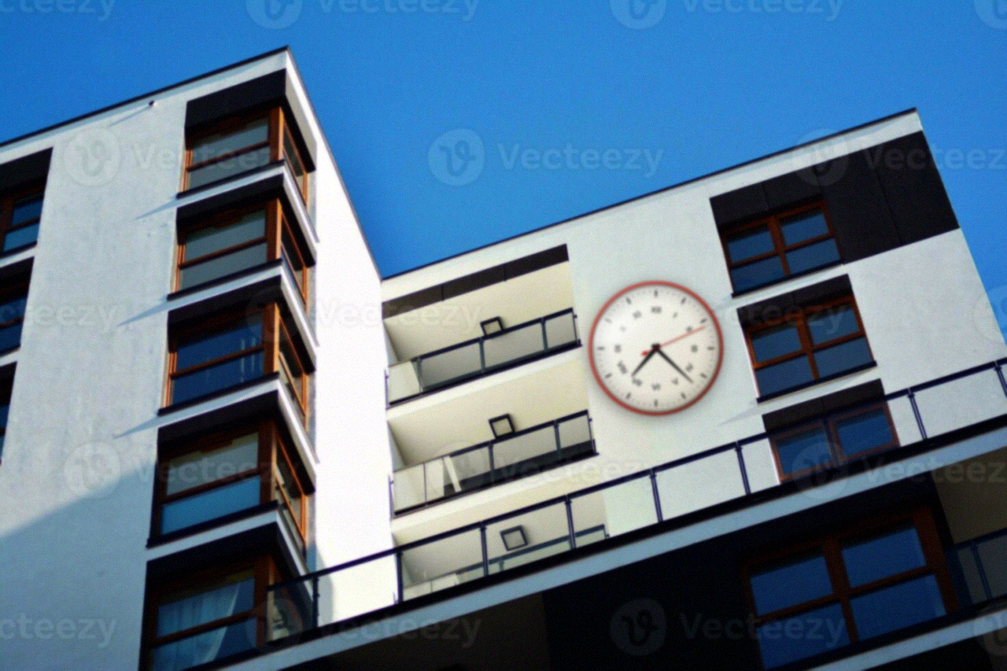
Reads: 7 h 22 min 11 s
